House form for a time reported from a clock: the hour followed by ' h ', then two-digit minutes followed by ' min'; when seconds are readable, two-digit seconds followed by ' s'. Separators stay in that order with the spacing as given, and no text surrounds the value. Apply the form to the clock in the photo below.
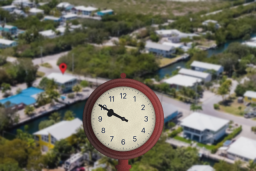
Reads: 9 h 50 min
